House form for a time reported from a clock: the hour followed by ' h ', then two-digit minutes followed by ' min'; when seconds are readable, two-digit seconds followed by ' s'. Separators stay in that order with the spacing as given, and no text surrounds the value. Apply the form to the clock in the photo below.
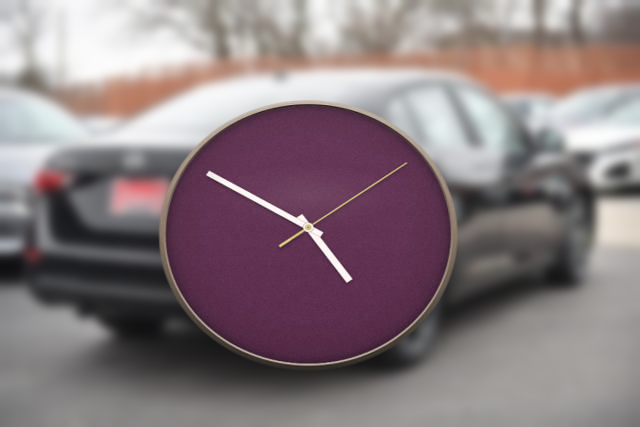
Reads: 4 h 50 min 09 s
